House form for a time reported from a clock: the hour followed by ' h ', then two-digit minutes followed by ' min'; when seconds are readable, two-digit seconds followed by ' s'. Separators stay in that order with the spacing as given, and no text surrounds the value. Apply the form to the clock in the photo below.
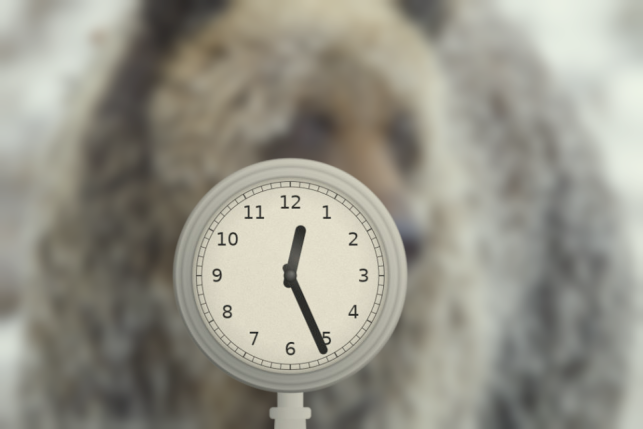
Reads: 12 h 26 min
